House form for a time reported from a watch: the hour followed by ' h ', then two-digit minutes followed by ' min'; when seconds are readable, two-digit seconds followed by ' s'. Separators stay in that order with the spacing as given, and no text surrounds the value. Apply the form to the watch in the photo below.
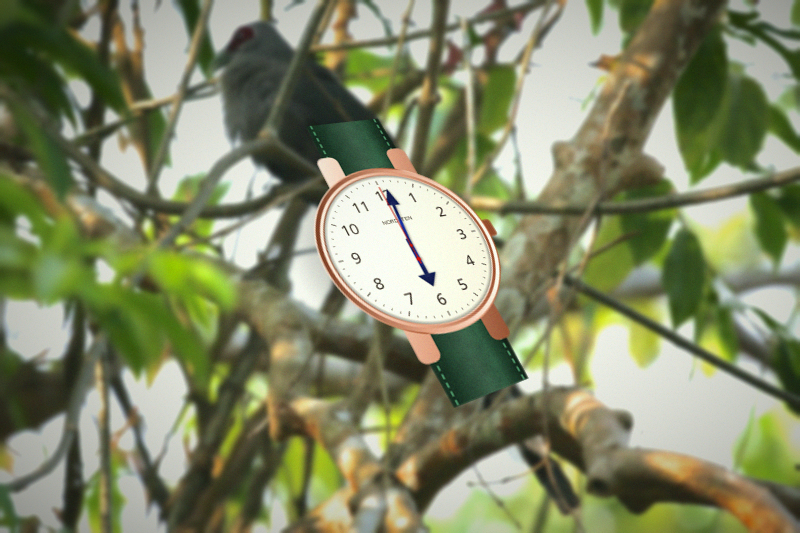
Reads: 6 h 01 min 00 s
